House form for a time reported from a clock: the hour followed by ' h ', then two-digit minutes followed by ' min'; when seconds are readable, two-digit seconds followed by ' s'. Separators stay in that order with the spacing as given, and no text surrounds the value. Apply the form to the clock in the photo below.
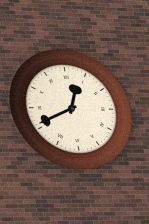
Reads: 12 h 41 min
